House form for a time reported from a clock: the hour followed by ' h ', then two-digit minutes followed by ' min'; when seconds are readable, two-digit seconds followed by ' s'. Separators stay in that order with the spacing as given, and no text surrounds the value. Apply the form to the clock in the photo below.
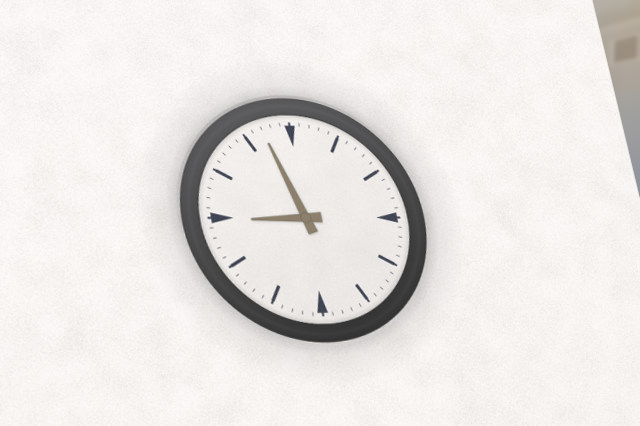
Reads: 8 h 57 min
